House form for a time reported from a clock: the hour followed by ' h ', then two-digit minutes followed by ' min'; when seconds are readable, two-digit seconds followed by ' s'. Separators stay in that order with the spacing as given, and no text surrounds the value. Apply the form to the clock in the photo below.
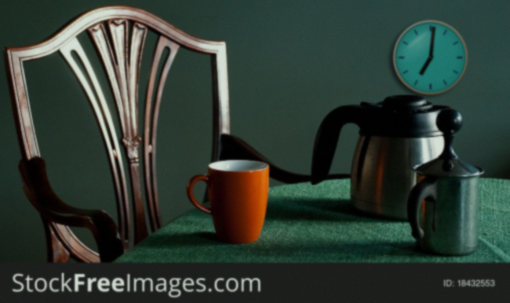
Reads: 7 h 01 min
